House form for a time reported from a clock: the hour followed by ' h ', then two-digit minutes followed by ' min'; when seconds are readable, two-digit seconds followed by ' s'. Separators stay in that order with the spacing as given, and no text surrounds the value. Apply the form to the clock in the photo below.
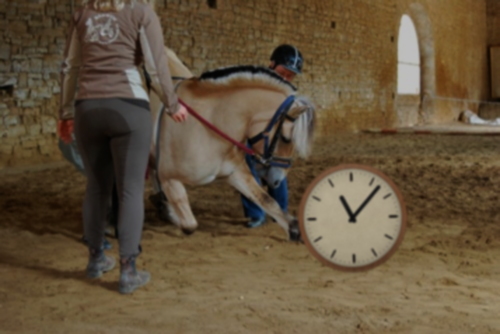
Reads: 11 h 07 min
